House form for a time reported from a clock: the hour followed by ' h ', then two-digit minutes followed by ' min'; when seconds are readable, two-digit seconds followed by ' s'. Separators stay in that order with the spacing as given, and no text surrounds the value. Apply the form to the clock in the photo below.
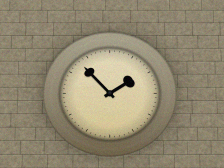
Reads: 1 h 53 min
